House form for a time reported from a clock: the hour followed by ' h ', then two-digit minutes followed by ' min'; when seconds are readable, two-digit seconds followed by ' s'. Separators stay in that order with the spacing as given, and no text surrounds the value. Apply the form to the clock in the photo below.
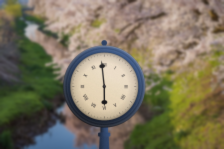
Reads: 5 h 59 min
